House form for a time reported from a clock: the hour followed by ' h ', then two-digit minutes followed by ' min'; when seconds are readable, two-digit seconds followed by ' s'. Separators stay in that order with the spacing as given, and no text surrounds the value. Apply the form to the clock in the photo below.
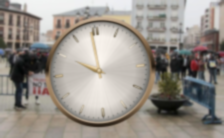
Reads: 9 h 59 min
